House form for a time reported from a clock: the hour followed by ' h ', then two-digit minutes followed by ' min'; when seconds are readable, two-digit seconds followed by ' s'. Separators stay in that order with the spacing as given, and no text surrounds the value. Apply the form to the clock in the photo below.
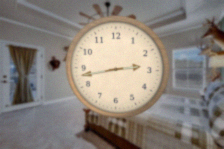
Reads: 2 h 43 min
